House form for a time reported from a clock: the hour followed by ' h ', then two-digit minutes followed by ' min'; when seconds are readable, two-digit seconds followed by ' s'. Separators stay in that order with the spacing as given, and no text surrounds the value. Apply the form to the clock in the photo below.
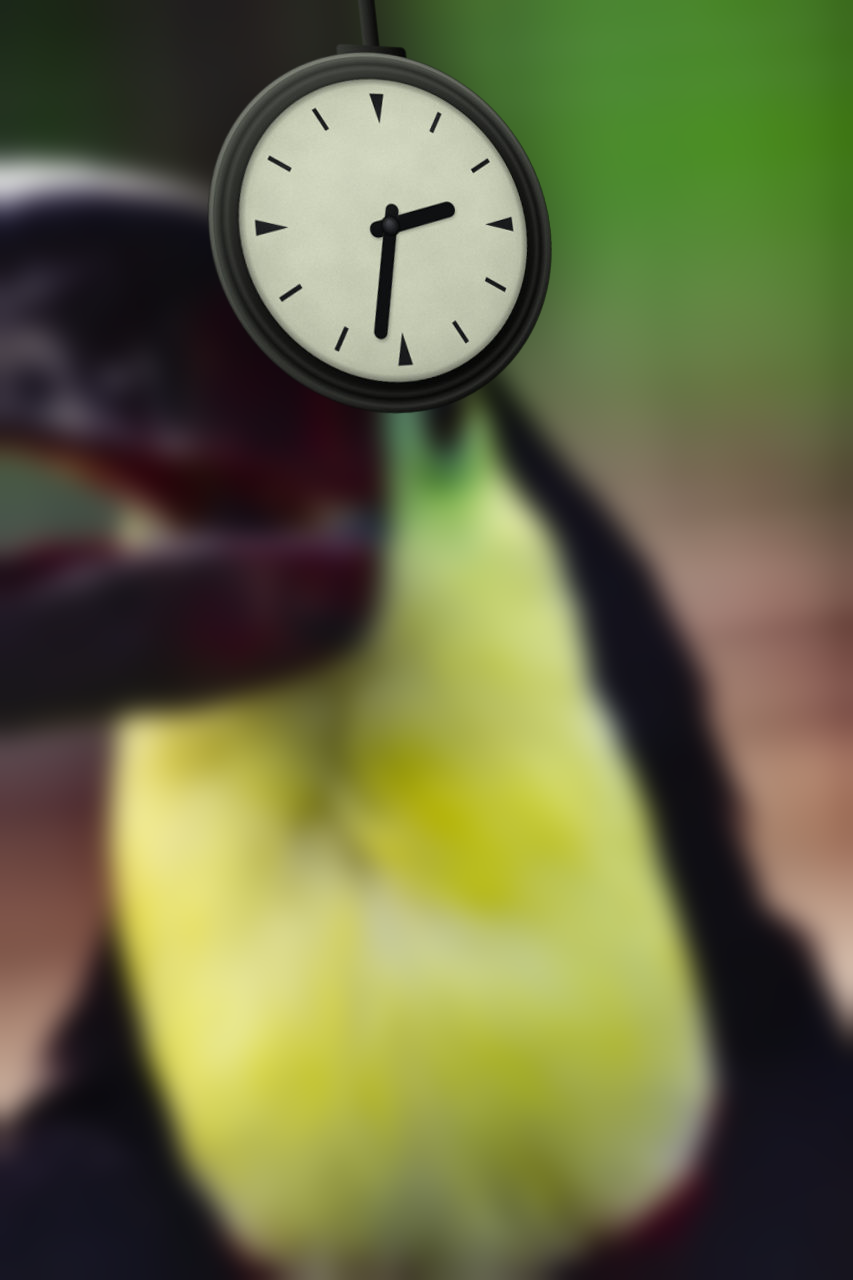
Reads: 2 h 32 min
